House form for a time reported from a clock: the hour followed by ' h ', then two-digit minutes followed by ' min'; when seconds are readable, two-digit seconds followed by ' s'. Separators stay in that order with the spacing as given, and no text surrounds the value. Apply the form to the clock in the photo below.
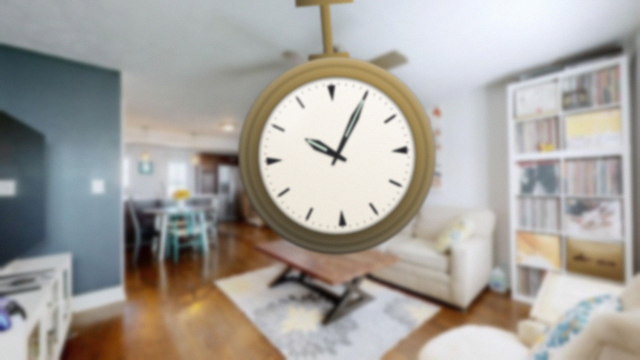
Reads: 10 h 05 min
